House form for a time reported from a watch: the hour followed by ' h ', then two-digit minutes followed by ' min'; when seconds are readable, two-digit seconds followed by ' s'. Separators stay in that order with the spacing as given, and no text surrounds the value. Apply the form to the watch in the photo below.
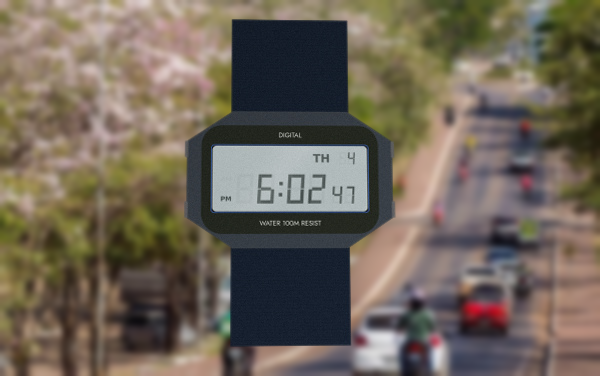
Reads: 6 h 02 min 47 s
